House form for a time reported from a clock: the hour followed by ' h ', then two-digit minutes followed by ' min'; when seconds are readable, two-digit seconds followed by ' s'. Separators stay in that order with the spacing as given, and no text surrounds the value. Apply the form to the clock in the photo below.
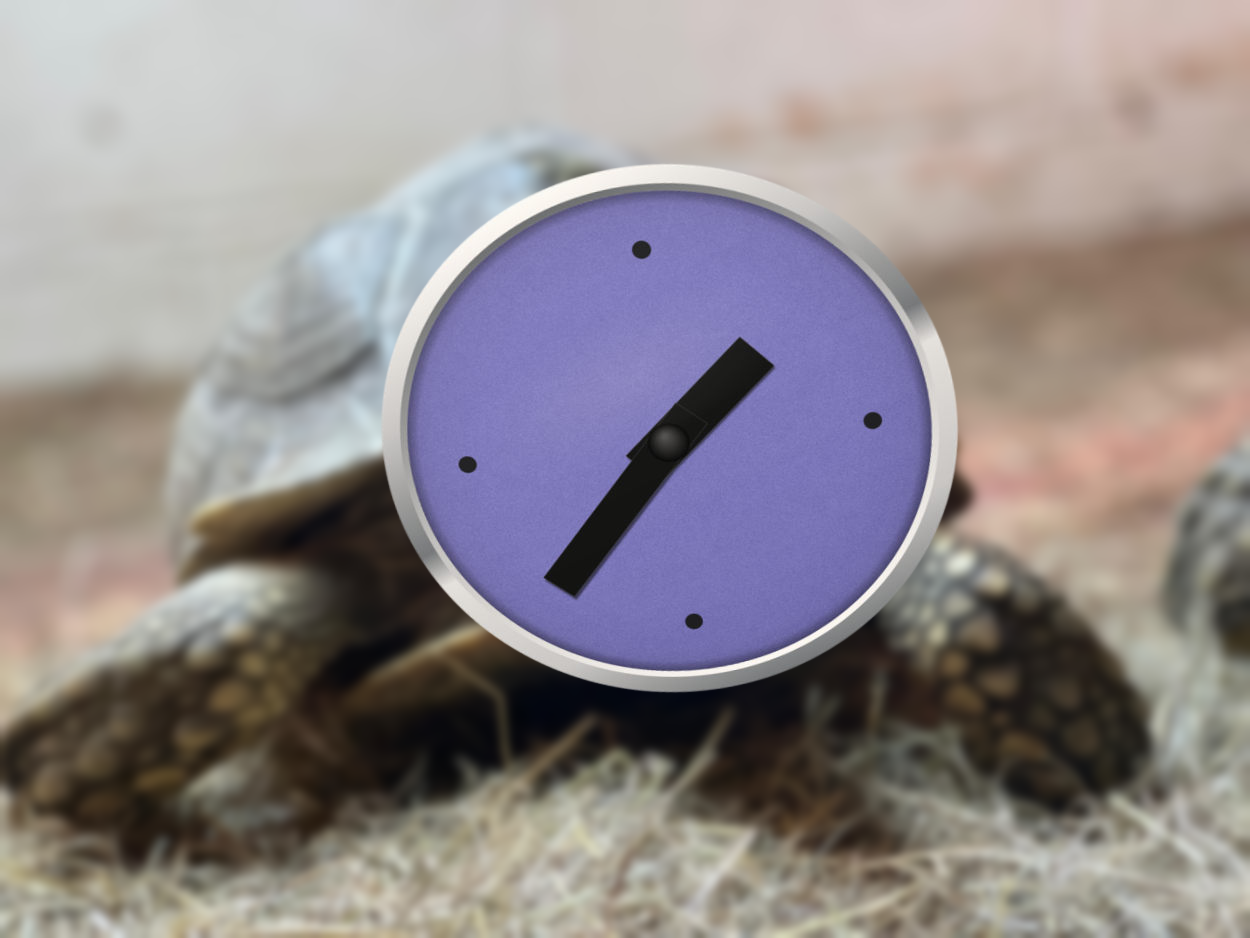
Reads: 1 h 37 min
